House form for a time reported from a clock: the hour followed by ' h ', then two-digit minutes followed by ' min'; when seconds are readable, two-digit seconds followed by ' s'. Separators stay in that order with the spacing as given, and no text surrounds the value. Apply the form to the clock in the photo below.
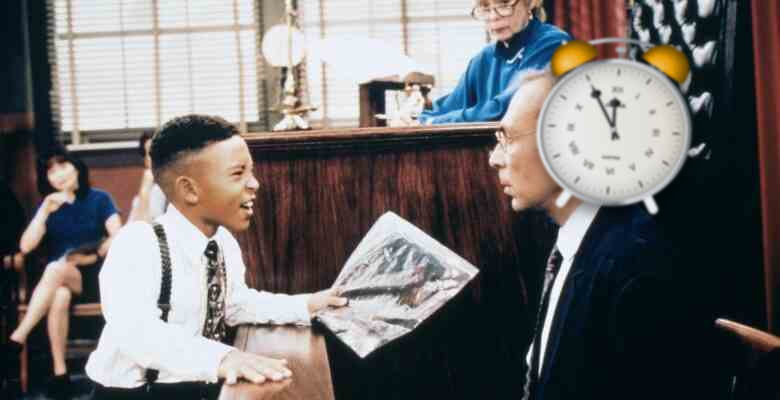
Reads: 11 h 55 min
